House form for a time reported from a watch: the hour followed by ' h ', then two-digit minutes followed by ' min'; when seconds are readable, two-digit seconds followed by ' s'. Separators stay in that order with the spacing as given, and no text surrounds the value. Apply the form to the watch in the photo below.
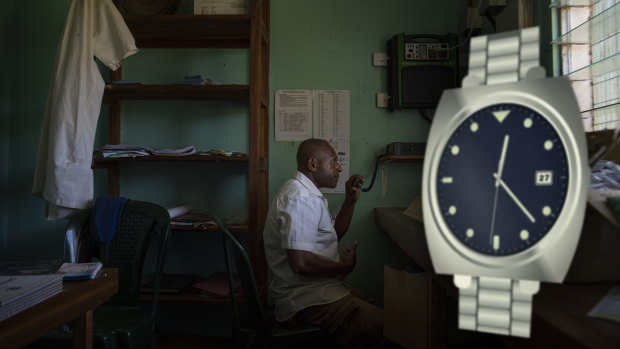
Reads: 12 h 22 min 31 s
